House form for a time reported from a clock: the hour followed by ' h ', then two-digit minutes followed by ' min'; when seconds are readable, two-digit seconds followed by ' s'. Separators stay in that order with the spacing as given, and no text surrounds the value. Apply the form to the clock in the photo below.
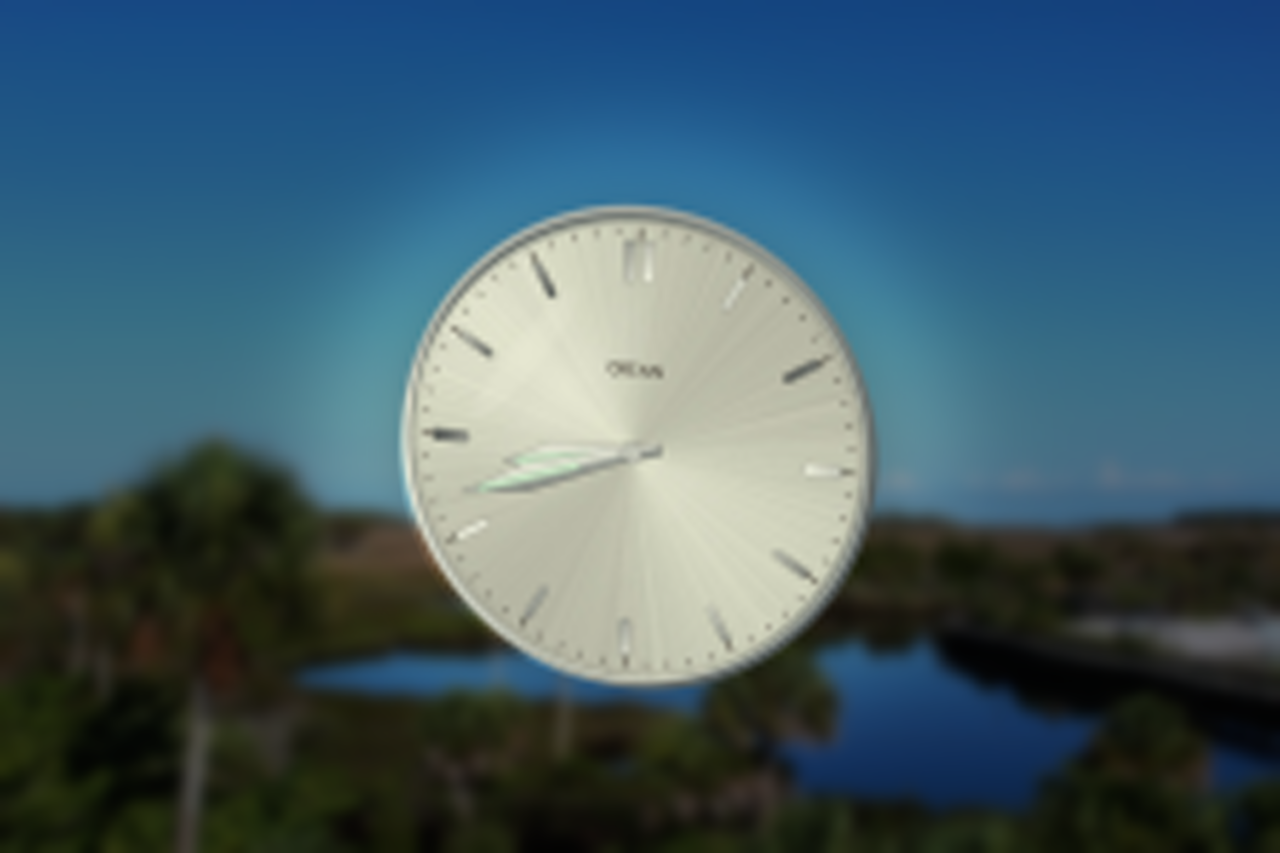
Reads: 8 h 42 min
